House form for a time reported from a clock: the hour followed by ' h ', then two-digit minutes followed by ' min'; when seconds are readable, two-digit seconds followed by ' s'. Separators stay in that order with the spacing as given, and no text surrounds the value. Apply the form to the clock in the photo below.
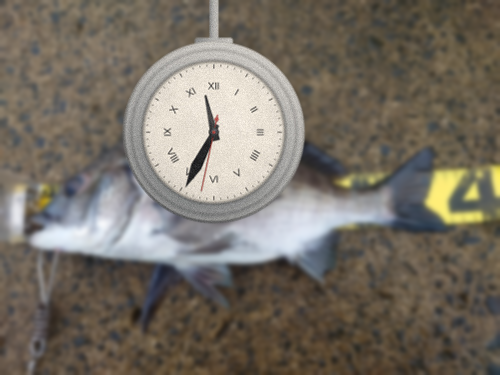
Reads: 11 h 34 min 32 s
